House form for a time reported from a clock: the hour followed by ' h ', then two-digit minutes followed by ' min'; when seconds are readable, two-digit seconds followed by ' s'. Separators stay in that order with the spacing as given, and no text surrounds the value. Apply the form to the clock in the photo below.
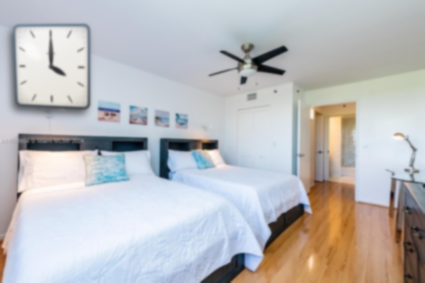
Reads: 4 h 00 min
